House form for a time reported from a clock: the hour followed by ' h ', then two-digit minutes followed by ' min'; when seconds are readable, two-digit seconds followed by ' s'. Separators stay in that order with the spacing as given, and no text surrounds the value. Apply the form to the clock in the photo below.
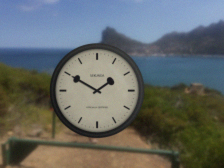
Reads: 1 h 50 min
